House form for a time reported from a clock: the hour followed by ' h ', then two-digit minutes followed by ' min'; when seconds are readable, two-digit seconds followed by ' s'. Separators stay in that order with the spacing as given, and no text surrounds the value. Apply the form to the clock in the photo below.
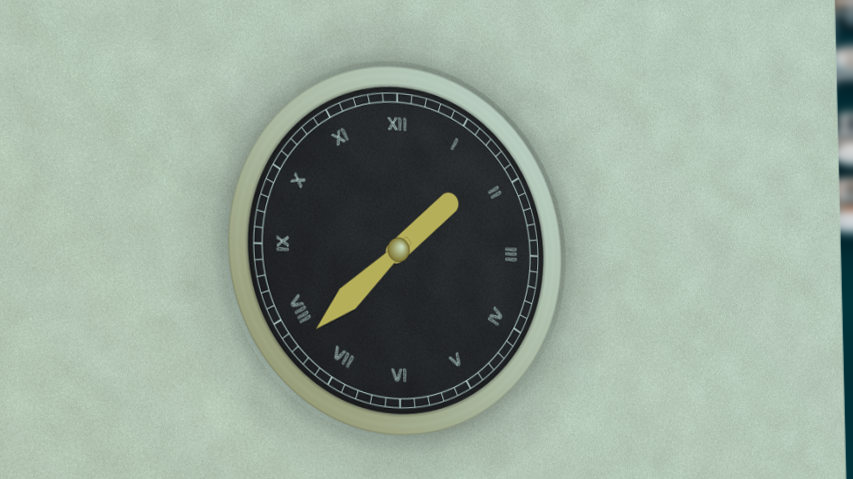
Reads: 1 h 38 min
